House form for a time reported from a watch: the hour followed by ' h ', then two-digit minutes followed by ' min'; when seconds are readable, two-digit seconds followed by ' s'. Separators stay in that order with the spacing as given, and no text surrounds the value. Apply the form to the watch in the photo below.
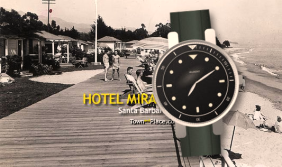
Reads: 7 h 10 min
